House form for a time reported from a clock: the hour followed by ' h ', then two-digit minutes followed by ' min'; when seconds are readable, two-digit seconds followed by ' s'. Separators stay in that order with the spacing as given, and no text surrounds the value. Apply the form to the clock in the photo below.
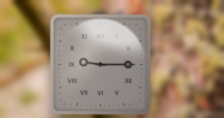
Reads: 9 h 15 min
